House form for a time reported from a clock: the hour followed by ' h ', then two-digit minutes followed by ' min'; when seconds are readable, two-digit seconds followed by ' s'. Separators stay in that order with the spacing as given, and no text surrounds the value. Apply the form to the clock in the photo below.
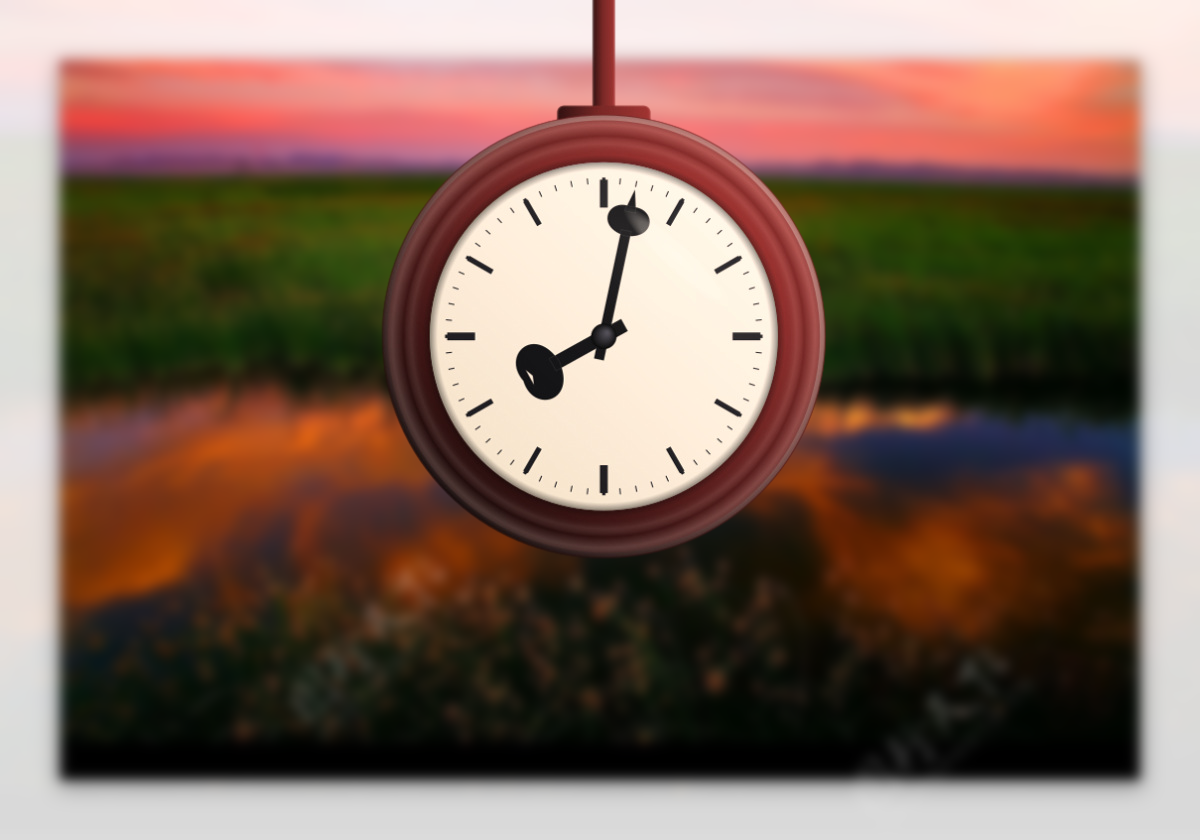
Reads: 8 h 02 min
